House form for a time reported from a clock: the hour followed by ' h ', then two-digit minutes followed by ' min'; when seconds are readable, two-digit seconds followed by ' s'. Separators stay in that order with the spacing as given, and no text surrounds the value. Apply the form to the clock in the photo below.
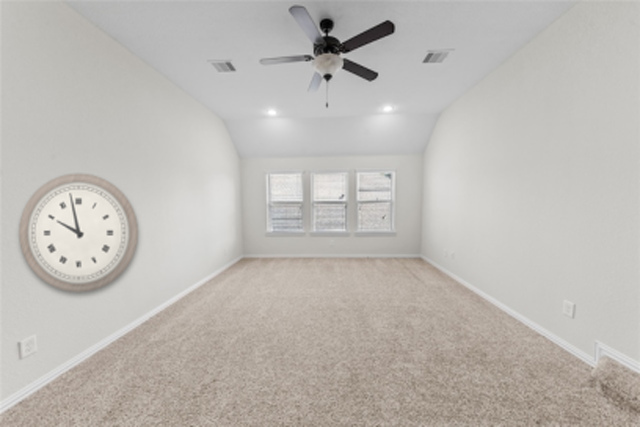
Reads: 9 h 58 min
